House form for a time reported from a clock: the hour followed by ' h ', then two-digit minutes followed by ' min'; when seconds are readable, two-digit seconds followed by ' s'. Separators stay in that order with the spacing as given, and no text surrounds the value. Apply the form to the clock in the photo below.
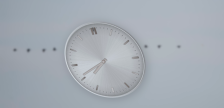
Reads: 7 h 41 min
